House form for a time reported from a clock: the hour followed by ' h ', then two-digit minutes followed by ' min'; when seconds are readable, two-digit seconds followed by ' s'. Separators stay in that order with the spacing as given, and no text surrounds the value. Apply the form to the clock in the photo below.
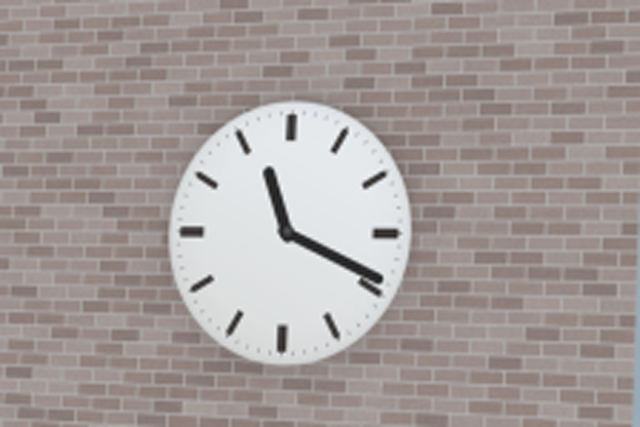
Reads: 11 h 19 min
